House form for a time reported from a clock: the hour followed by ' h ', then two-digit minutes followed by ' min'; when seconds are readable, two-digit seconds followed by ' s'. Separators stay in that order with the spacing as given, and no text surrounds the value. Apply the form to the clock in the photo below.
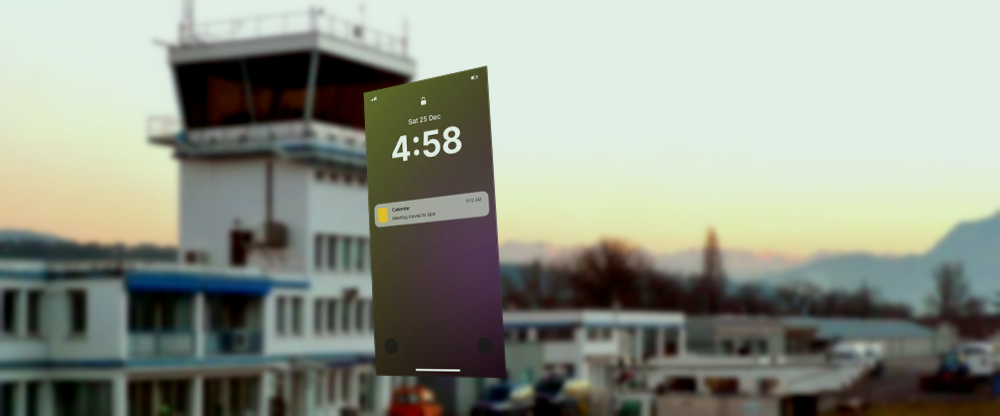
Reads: 4 h 58 min
